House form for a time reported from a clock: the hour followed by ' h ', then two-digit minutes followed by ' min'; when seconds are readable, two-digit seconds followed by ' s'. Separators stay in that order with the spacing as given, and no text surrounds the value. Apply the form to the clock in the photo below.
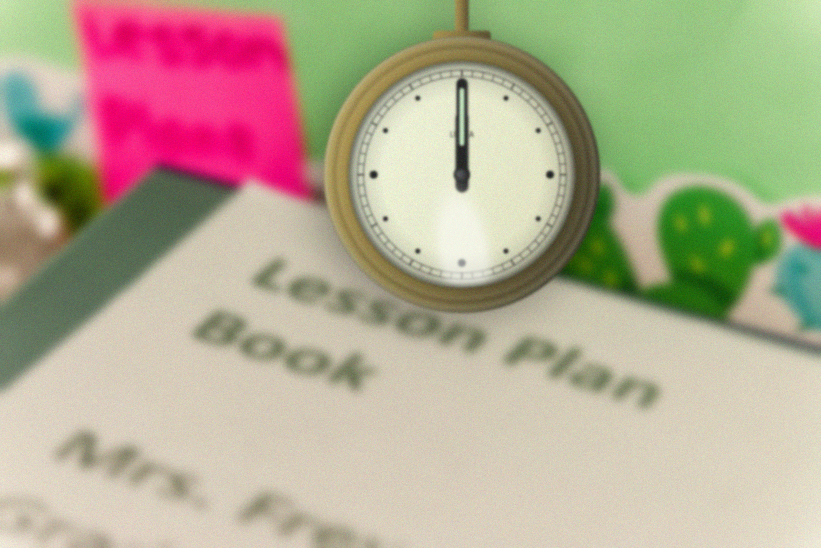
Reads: 12 h 00 min
